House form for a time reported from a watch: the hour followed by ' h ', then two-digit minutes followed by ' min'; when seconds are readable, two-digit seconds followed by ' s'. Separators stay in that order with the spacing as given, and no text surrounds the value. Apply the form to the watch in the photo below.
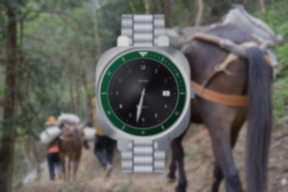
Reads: 6 h 32 min
